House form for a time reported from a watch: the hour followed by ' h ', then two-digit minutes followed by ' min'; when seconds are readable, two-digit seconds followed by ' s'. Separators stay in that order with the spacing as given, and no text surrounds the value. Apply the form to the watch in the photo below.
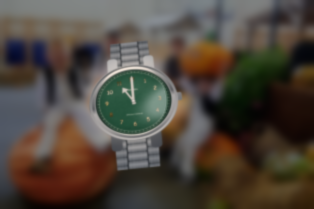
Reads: 11 h 00 min
